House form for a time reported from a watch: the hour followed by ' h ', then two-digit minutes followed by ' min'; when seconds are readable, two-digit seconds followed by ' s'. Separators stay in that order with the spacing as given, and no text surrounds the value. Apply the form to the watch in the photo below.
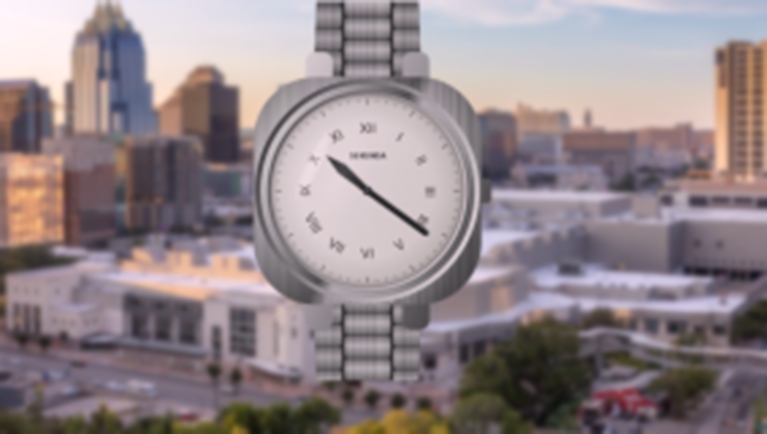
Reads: 10 h 21 min
